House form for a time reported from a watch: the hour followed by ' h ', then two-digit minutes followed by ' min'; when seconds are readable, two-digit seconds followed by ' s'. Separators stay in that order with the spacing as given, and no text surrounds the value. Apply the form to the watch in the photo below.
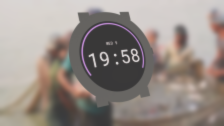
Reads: 19 h 58 min
